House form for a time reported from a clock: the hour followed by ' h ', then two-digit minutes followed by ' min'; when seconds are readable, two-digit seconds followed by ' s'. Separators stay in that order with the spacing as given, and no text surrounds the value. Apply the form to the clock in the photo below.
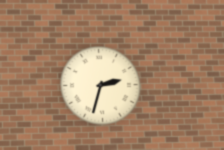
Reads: 2 h 33 min
